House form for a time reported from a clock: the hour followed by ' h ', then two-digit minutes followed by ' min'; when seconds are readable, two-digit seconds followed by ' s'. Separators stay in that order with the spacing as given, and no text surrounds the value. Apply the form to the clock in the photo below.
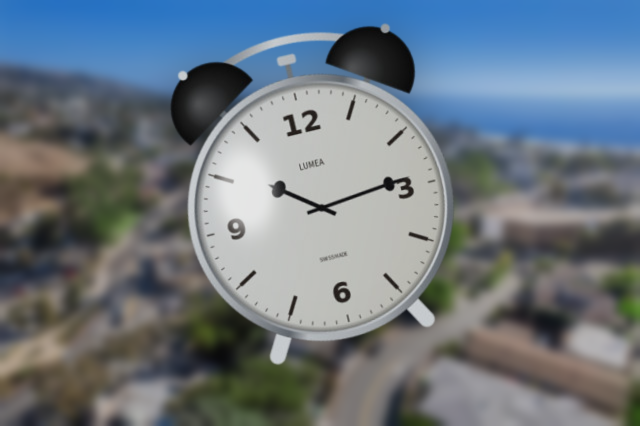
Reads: 10 h 14 min
